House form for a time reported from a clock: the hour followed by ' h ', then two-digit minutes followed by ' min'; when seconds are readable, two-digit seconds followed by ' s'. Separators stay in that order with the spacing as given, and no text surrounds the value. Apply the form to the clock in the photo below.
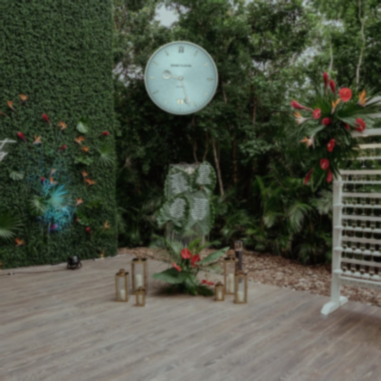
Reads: 9 h 27 min
